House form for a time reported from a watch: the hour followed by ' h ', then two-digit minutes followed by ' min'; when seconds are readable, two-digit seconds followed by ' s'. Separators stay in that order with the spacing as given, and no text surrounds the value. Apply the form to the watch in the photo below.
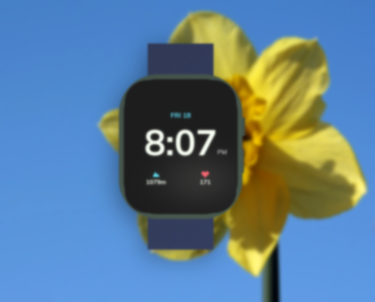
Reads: 8 h 07 min
